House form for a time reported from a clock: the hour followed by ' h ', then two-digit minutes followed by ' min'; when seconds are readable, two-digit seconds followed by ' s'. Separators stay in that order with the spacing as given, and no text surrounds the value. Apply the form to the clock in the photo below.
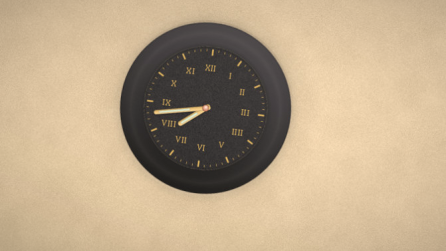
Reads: 7 h 43 min
